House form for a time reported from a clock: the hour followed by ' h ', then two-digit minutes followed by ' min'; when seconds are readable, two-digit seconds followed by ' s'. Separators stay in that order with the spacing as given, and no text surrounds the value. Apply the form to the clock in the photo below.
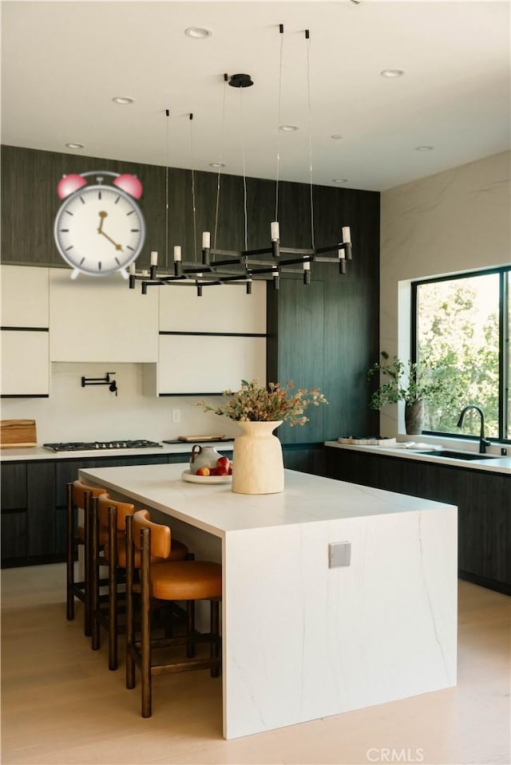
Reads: 12 h 22 min
